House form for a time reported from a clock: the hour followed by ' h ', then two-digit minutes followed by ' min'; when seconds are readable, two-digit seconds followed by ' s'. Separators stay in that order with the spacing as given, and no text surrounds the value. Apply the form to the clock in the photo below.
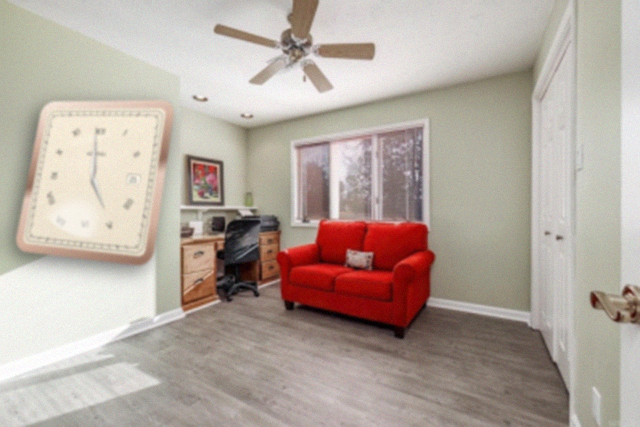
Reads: 4 h 59 min
